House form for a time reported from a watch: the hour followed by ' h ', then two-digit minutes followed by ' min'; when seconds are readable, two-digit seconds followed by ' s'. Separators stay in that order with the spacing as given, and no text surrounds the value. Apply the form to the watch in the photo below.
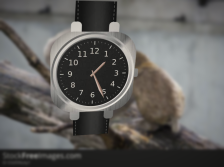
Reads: 1 h 26 min
